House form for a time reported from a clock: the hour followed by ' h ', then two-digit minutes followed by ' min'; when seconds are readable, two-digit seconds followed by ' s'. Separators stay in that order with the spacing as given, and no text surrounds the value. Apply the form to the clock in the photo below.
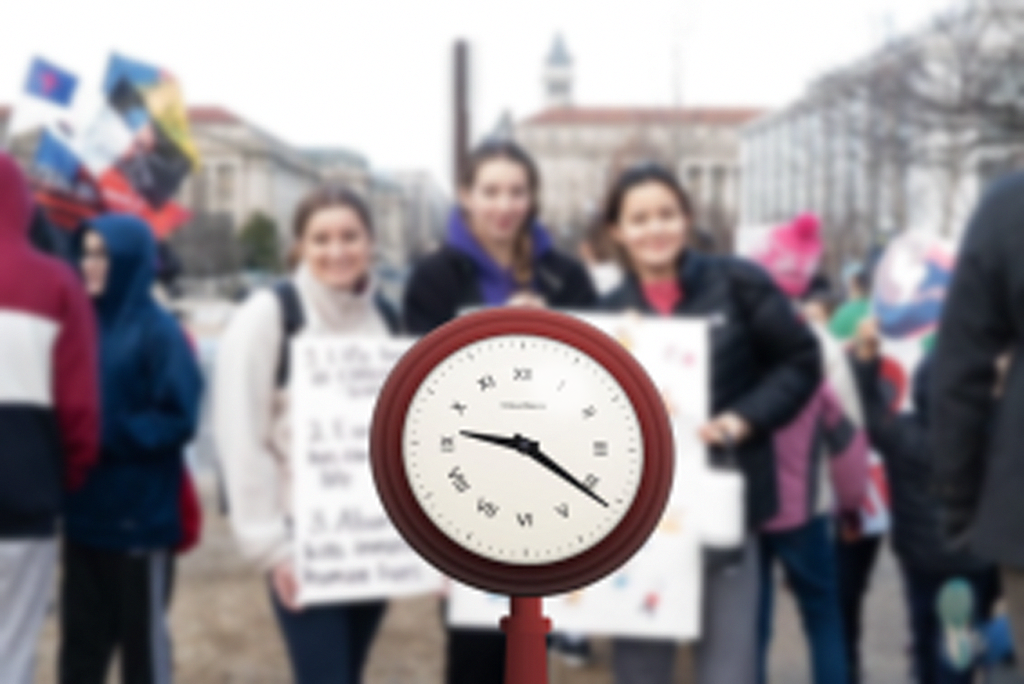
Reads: 9 h 21 min
